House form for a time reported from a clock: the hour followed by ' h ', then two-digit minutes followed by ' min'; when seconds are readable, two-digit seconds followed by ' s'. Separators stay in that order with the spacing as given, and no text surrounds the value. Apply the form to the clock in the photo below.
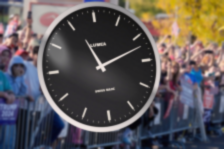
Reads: 11 h 12 min
